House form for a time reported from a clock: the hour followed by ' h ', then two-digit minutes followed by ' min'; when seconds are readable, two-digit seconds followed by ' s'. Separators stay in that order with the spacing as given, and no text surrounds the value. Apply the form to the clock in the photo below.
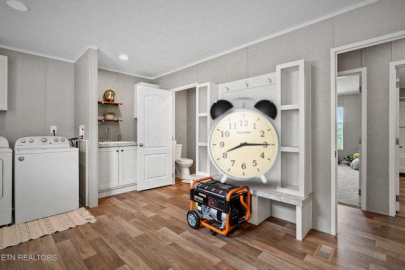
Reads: 8 h 15 min
